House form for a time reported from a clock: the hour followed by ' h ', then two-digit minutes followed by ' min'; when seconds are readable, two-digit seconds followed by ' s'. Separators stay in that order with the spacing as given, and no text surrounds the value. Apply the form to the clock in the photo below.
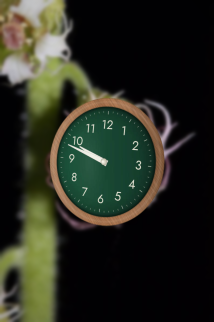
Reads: 9 h 48 min
